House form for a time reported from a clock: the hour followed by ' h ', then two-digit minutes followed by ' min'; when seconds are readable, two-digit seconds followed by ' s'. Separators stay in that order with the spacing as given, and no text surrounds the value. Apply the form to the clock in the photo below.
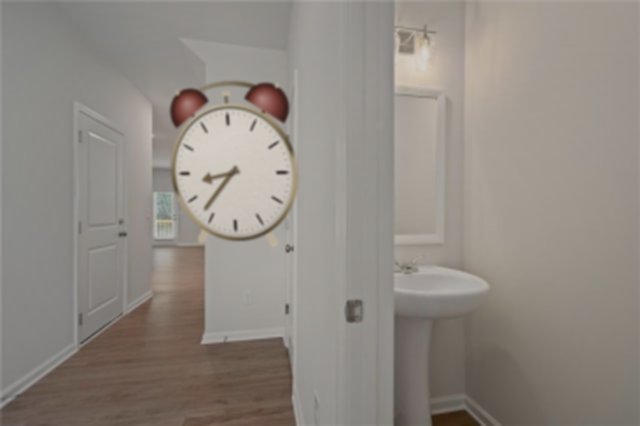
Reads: 8 h 37 min
